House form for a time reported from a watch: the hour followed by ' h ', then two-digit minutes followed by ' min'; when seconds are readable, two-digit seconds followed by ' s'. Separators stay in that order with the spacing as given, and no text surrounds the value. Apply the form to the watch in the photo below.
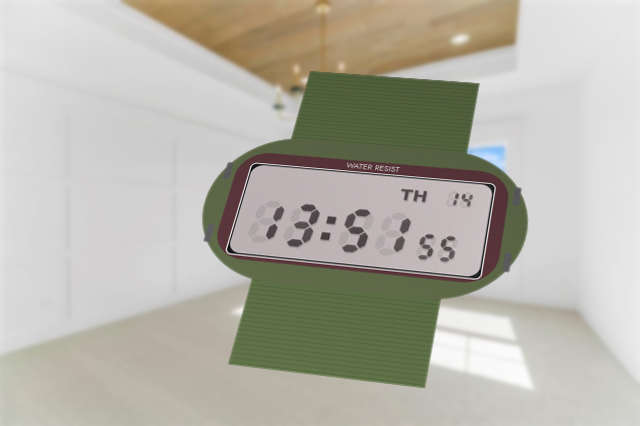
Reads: 13 h 51 min 55 s
